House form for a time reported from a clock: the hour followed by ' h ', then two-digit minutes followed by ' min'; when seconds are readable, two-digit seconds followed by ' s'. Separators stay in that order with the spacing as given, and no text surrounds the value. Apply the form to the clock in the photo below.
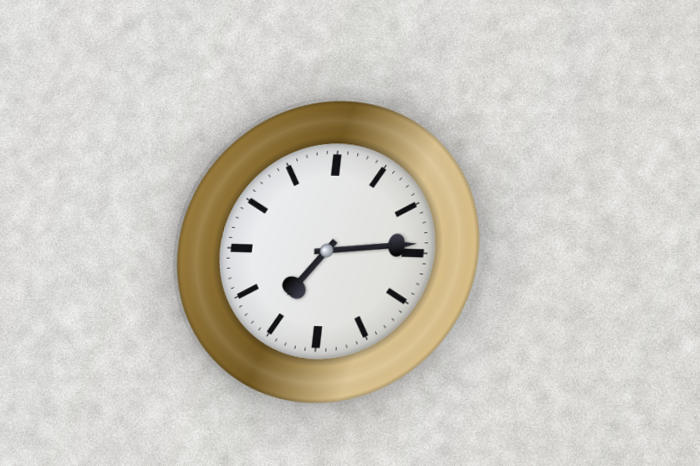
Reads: 7 h 14 min
